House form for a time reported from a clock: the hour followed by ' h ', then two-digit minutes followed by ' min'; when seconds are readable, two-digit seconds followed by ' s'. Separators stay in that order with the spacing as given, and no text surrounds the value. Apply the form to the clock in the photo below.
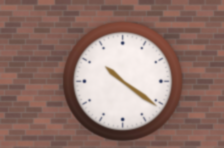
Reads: 10 h 21 min
